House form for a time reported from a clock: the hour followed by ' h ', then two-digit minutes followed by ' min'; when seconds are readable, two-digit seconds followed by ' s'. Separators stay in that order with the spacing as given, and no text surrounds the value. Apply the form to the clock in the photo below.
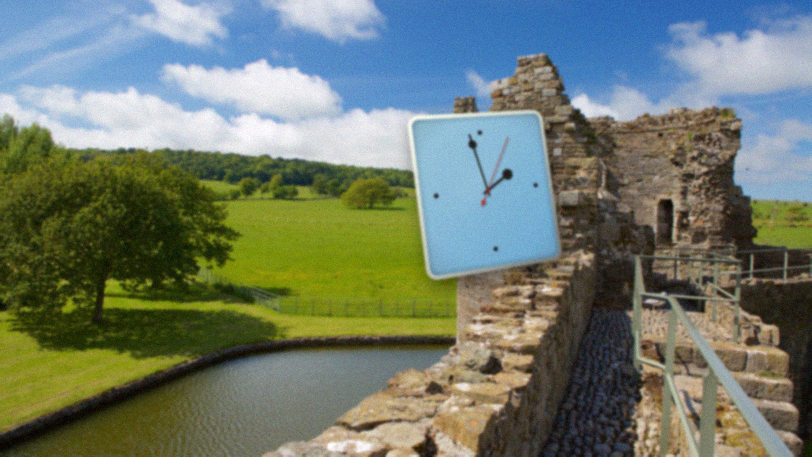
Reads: 1 h 58 min 05 s
